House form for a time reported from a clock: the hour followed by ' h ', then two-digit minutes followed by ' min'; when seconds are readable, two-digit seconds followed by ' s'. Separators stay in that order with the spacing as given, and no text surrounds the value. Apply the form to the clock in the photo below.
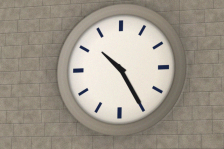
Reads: 10 h 25 min
